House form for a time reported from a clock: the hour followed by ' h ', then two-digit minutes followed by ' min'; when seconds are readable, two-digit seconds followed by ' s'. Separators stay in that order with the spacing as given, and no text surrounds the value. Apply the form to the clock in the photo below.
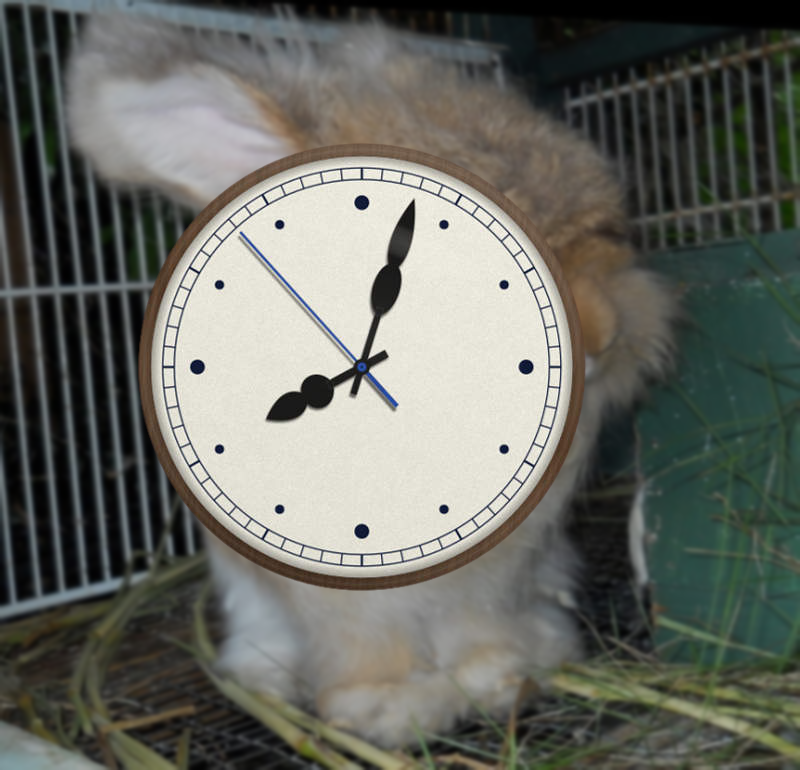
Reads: 8 h 02 min 53 s
